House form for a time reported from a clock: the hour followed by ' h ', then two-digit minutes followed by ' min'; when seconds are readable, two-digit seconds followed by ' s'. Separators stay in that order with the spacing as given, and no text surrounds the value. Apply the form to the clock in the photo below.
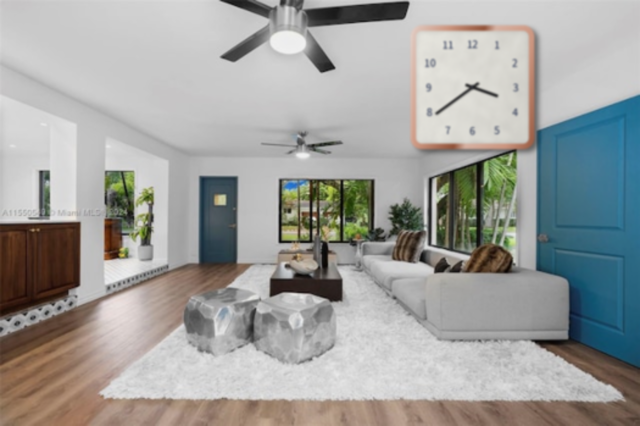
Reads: 3 h 39 min
